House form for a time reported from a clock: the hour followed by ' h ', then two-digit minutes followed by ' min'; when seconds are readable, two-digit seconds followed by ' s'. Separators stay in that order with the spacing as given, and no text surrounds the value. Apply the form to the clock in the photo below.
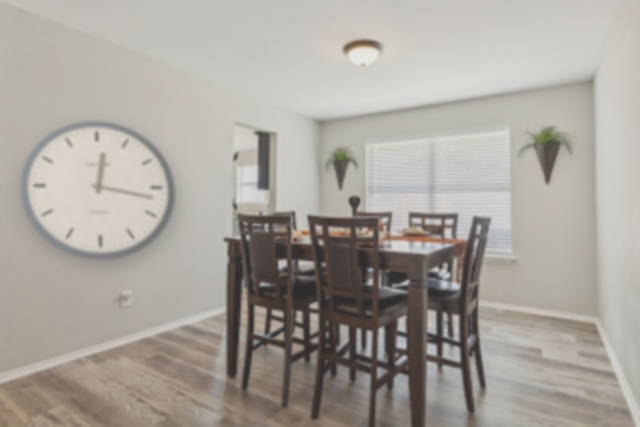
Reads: 12 h 17 min
